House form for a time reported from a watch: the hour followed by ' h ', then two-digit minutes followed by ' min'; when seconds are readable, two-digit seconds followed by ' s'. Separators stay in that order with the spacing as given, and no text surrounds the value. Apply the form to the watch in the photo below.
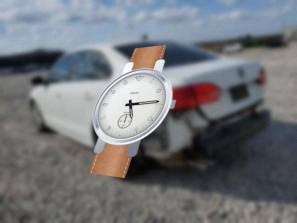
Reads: 5 h 14 min
